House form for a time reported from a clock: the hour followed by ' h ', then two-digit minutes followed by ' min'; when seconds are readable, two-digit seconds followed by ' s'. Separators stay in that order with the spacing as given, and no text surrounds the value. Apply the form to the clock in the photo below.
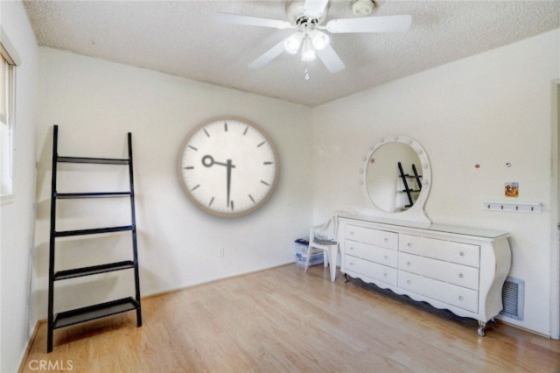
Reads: 9 h 31 min
